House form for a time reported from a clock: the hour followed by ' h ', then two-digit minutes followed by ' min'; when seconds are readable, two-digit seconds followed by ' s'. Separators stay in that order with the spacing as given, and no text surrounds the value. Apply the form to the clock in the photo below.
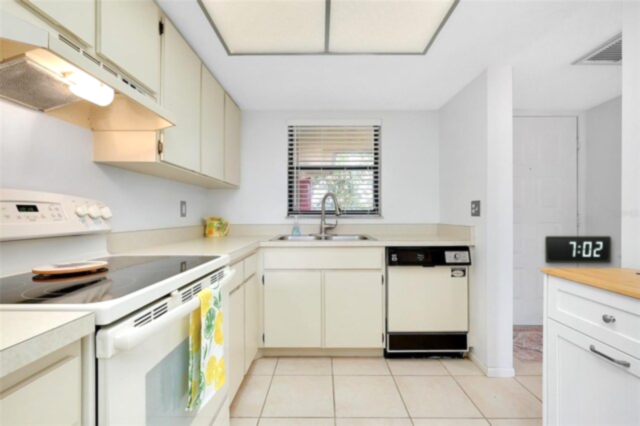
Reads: 7 h 02 min
